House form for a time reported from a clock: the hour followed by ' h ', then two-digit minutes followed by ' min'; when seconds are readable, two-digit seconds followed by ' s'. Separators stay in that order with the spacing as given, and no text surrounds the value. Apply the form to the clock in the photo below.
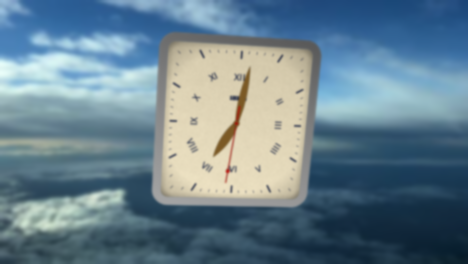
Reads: 7 h 01 min 31 s
